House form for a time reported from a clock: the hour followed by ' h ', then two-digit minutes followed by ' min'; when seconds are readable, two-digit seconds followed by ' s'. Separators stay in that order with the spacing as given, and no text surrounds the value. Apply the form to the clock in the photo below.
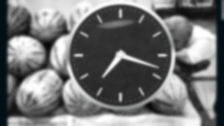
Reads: 7 h 18 min
